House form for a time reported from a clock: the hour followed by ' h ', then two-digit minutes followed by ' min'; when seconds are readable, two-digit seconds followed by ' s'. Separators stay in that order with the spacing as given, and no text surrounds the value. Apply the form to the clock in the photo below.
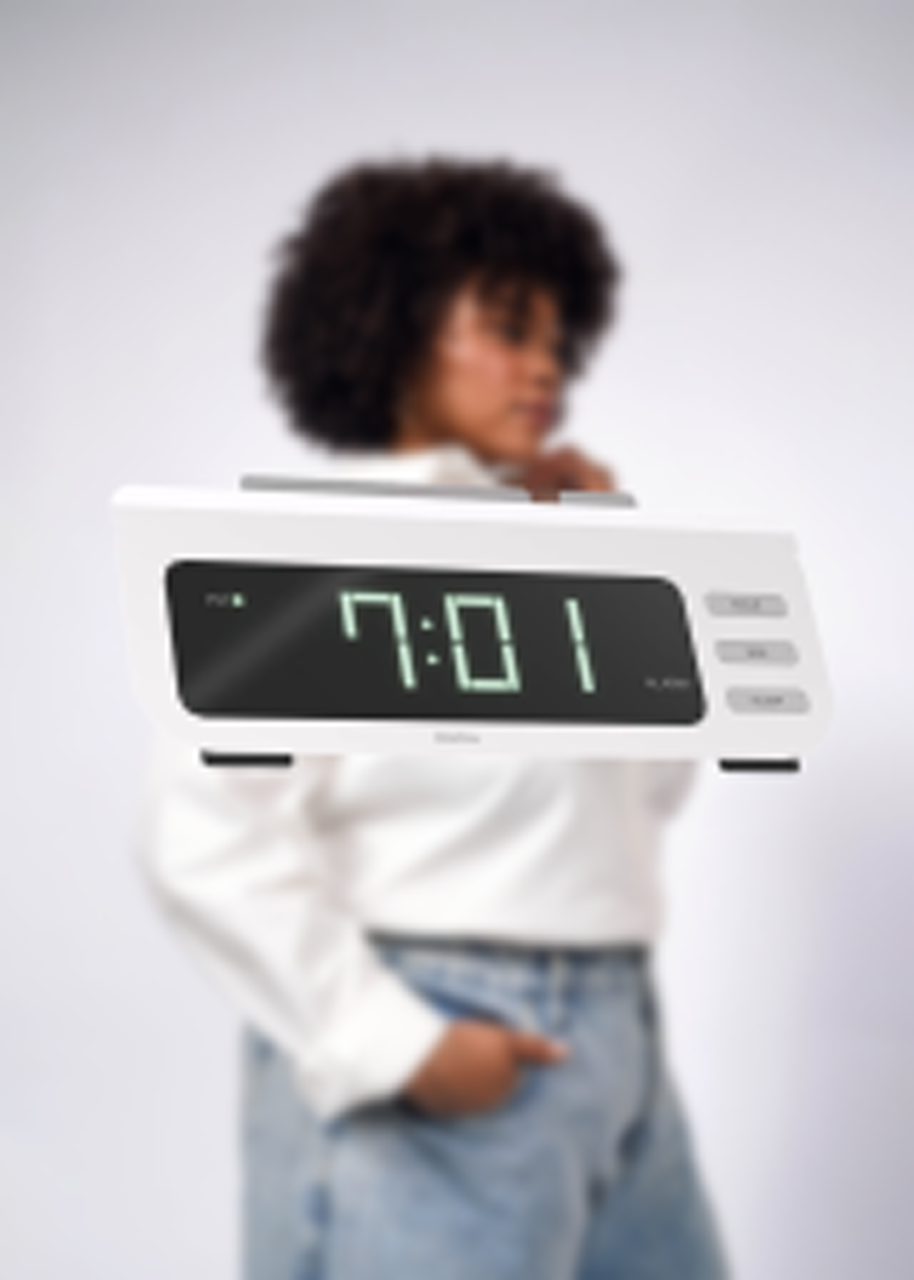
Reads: 7 h 01 min
